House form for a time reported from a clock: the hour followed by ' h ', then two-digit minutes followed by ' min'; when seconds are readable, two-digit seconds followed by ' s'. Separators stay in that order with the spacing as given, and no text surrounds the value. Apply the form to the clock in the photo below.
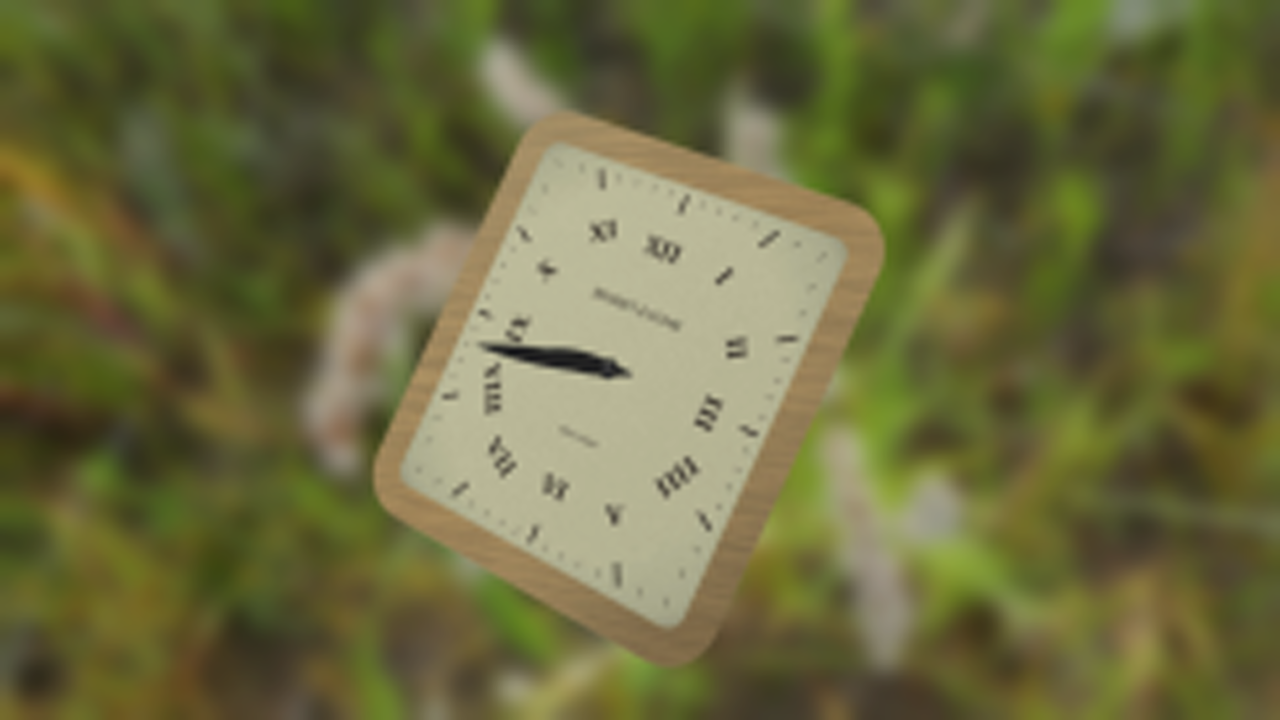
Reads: 8 h 43 min
